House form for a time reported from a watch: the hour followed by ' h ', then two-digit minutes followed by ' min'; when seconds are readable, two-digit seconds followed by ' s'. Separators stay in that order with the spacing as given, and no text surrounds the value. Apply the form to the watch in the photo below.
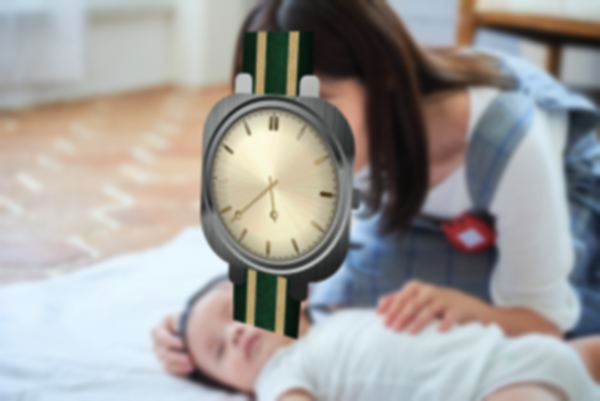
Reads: 5 h 38 min
